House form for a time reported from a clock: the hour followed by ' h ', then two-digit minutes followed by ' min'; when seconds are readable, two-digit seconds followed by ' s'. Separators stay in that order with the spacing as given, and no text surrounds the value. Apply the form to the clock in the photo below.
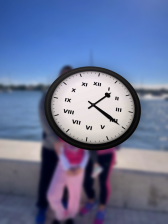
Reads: 1 h 20 min
